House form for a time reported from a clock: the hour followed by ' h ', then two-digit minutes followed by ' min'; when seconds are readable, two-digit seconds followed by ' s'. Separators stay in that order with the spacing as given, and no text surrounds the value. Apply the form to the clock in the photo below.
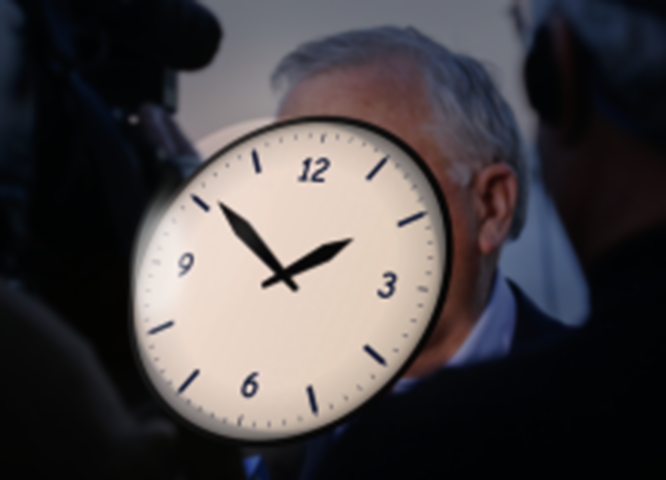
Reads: 1 h 51 min
